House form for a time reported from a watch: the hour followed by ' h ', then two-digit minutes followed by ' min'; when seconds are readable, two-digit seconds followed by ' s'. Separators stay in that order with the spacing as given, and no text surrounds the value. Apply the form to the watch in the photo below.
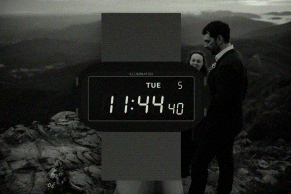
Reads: 11 h 44 min 40 s
